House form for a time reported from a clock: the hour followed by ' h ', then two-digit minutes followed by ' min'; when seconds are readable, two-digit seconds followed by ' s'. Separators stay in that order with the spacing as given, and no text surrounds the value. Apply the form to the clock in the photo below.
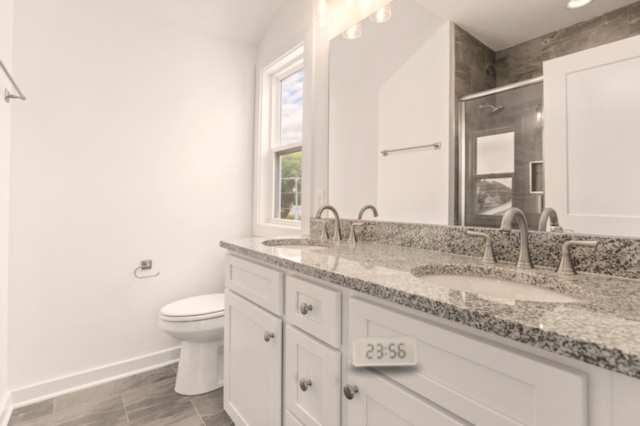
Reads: 23 h 56 min
